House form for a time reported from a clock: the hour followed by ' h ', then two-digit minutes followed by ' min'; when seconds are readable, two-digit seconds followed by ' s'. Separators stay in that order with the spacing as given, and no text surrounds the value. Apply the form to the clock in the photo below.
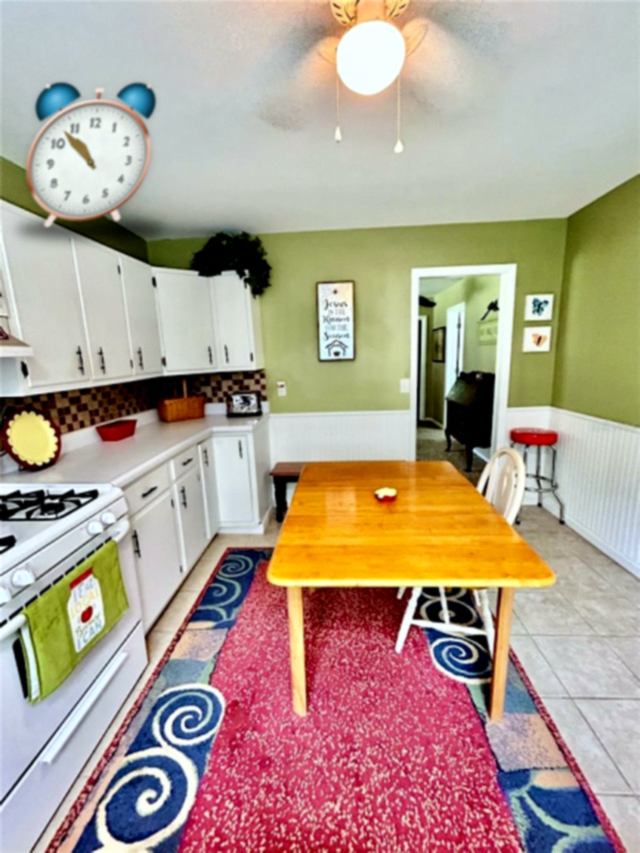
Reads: 10 h 53 min
